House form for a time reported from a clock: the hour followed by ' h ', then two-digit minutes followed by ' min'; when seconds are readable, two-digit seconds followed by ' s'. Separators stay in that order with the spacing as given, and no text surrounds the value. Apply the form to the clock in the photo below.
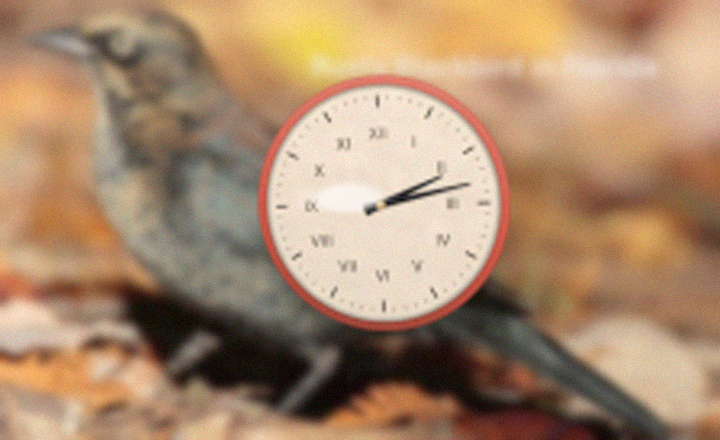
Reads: 2 h 13 min
